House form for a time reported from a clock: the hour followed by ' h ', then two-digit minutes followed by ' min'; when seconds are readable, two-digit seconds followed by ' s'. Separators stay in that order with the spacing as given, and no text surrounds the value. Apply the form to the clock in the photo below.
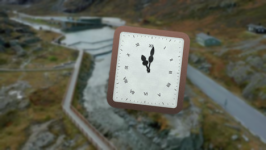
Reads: 11 h 01 min
